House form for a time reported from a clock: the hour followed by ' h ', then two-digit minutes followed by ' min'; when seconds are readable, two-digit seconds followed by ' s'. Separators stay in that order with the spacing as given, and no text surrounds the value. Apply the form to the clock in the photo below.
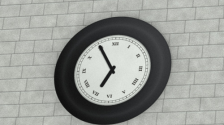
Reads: 6 h 55 min
